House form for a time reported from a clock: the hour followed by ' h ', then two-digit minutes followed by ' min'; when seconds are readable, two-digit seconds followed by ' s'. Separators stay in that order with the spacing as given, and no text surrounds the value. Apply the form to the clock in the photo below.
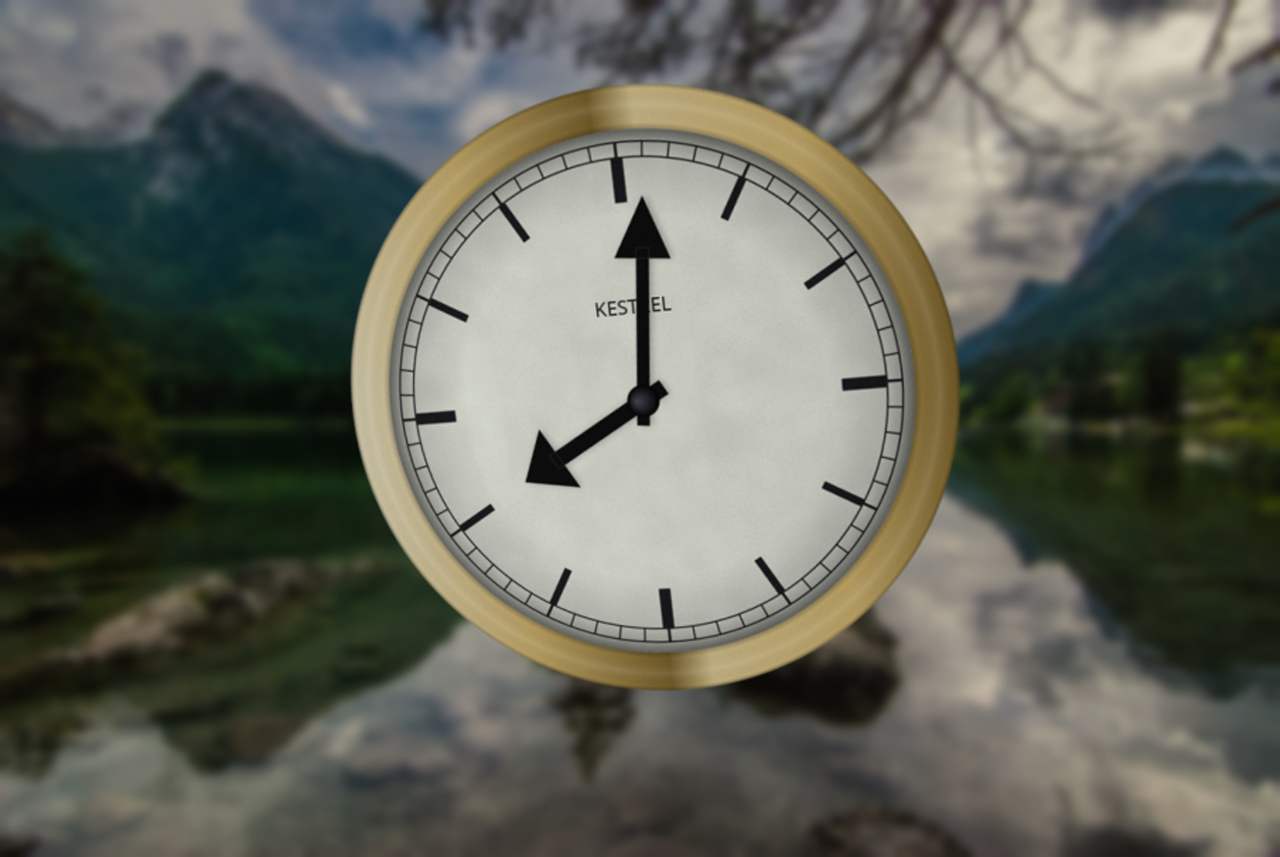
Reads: 8 h 01 min
